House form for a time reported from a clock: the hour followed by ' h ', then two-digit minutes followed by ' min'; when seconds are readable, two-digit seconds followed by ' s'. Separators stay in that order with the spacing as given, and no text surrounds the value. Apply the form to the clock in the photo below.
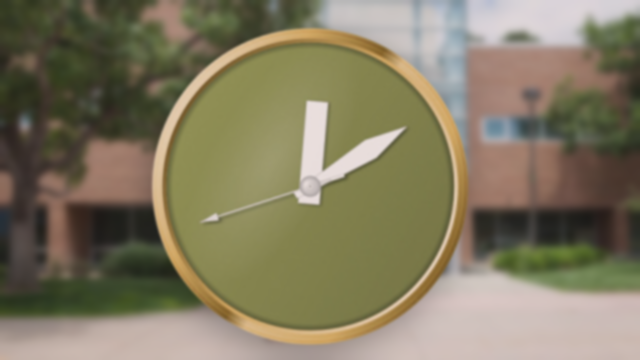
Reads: 12 h 09 min 42 s
